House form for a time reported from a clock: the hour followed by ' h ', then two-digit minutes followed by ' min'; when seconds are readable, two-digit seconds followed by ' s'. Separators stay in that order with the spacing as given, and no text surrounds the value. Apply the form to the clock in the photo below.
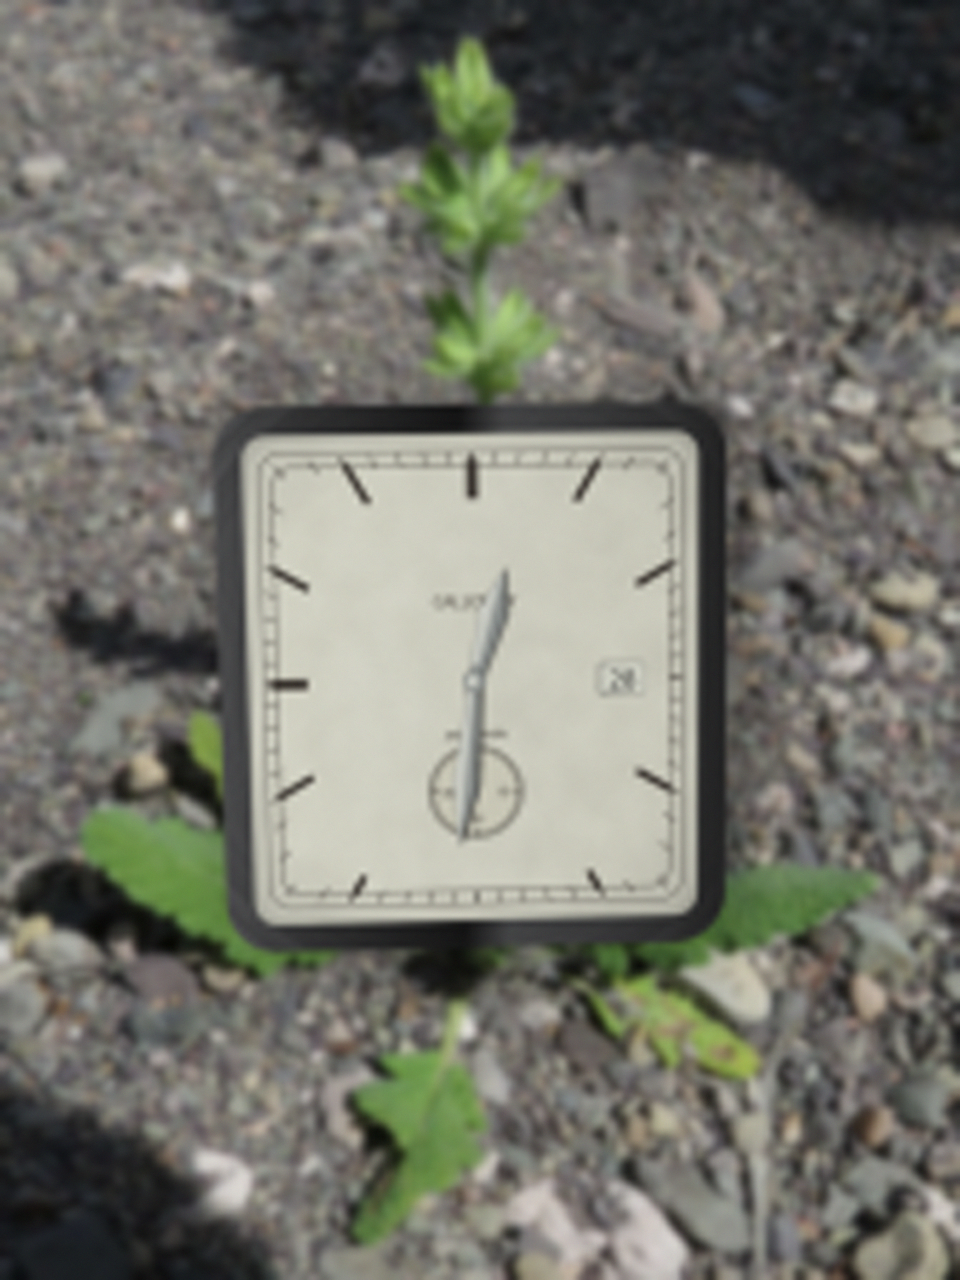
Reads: 12 h 31 min
